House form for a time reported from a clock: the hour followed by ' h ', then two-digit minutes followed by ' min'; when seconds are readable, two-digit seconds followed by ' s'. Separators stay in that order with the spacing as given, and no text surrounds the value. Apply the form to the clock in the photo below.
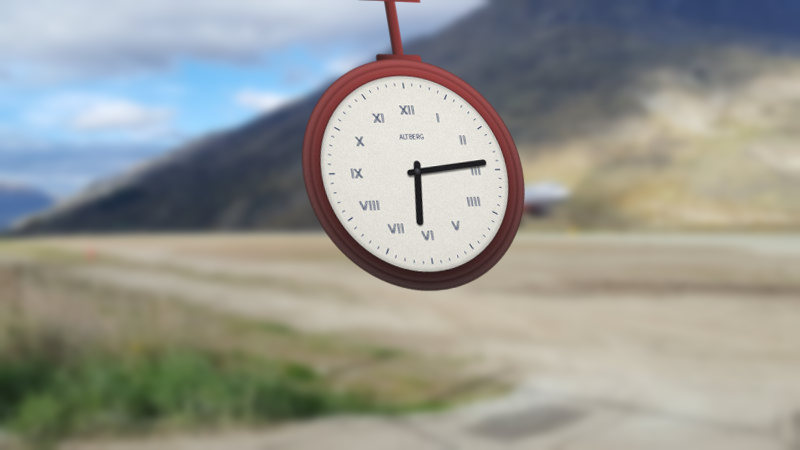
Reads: 6 h 14 min
